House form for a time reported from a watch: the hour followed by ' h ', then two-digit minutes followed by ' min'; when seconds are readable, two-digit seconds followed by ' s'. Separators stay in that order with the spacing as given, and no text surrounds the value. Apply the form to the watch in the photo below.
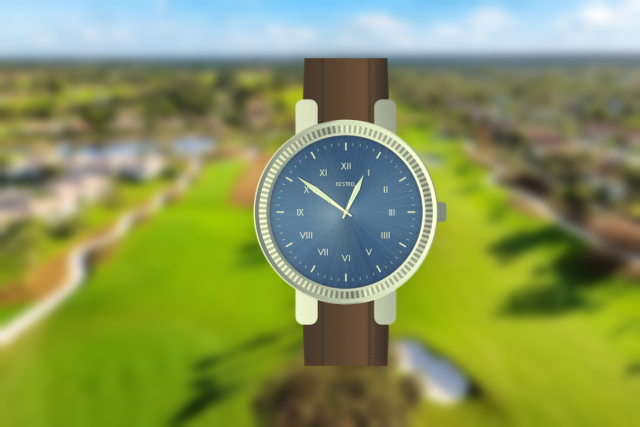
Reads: 12 h 51 min
